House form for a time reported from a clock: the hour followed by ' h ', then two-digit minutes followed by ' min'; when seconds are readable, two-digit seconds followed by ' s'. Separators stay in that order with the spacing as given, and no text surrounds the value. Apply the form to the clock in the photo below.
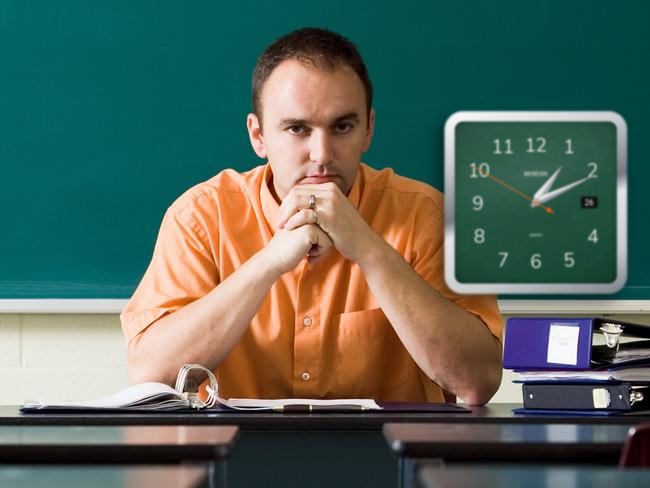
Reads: 1 h 10 min 50 s
